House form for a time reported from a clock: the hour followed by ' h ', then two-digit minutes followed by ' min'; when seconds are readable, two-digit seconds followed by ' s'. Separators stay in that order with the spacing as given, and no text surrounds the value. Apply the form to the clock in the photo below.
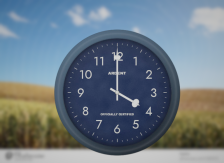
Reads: 4 h 00 min
